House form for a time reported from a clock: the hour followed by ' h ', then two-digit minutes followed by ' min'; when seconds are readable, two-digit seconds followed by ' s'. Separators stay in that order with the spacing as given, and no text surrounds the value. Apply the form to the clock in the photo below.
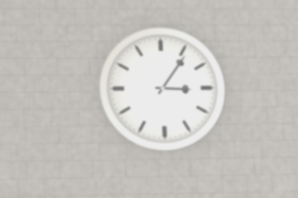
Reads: 3 h 06 min
